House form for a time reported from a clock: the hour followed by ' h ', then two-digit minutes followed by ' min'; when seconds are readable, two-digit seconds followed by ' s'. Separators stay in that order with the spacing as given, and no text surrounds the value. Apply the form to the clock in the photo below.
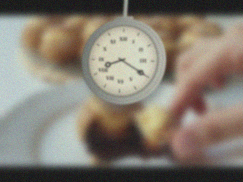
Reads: 8 h 20 min
